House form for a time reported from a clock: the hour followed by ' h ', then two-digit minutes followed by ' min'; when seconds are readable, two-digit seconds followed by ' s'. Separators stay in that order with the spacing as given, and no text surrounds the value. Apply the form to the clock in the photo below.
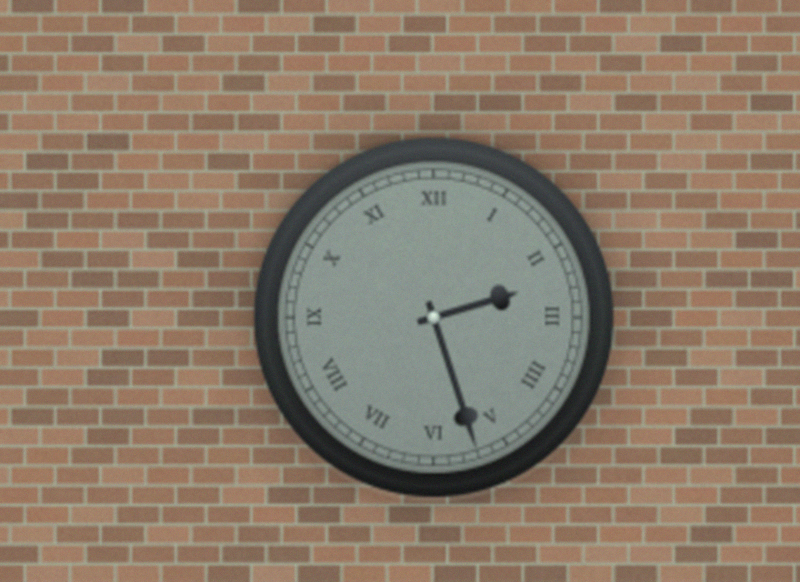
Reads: 2 h 27 min
